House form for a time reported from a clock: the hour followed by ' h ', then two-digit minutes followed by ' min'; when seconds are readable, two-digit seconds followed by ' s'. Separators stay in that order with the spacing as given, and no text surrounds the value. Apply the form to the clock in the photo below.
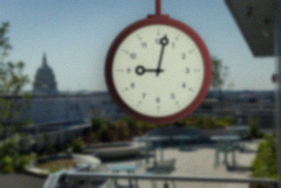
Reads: 9 h 02 min
